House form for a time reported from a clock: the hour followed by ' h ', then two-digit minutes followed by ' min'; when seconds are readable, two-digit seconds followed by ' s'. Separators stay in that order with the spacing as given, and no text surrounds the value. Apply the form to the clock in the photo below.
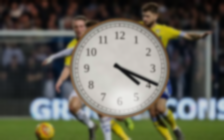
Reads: 4 h 19 min
